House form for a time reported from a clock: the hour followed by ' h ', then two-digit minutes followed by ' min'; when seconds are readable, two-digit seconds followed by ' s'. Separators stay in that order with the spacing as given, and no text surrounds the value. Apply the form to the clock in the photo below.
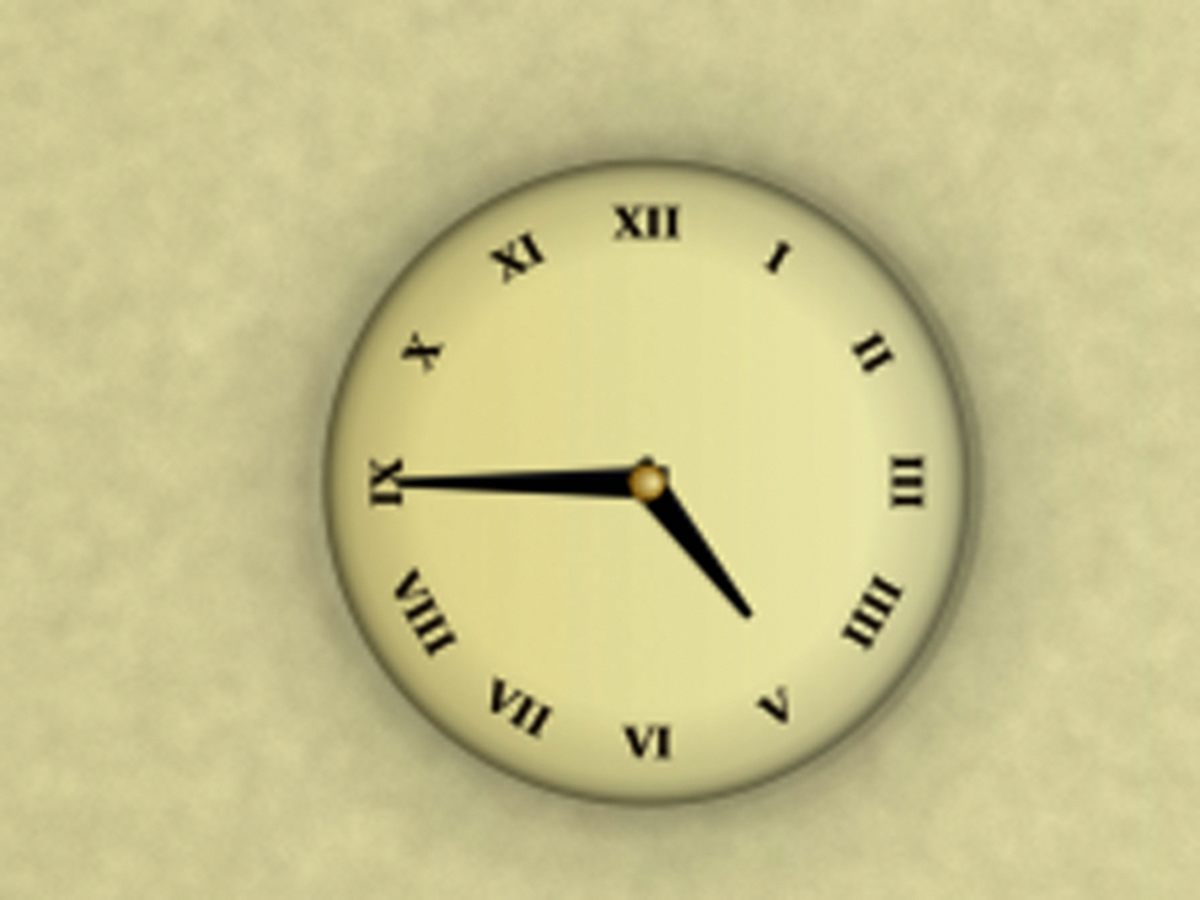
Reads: 4 h 45 min
